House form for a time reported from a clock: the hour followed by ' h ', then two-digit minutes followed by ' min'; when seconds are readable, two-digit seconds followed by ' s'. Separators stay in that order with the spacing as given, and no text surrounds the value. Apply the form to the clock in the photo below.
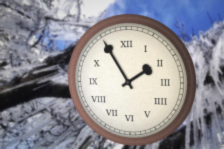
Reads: 1 h 55 min
